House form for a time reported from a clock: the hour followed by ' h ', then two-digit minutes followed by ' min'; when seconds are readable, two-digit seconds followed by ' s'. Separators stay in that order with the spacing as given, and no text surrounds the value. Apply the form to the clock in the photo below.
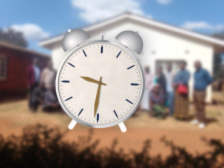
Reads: 9 h 31 min
